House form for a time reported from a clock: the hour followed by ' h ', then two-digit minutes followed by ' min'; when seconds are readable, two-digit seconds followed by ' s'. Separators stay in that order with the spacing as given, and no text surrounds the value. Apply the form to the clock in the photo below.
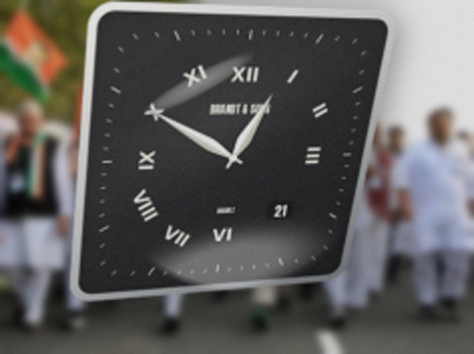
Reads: 12 h 50 min
